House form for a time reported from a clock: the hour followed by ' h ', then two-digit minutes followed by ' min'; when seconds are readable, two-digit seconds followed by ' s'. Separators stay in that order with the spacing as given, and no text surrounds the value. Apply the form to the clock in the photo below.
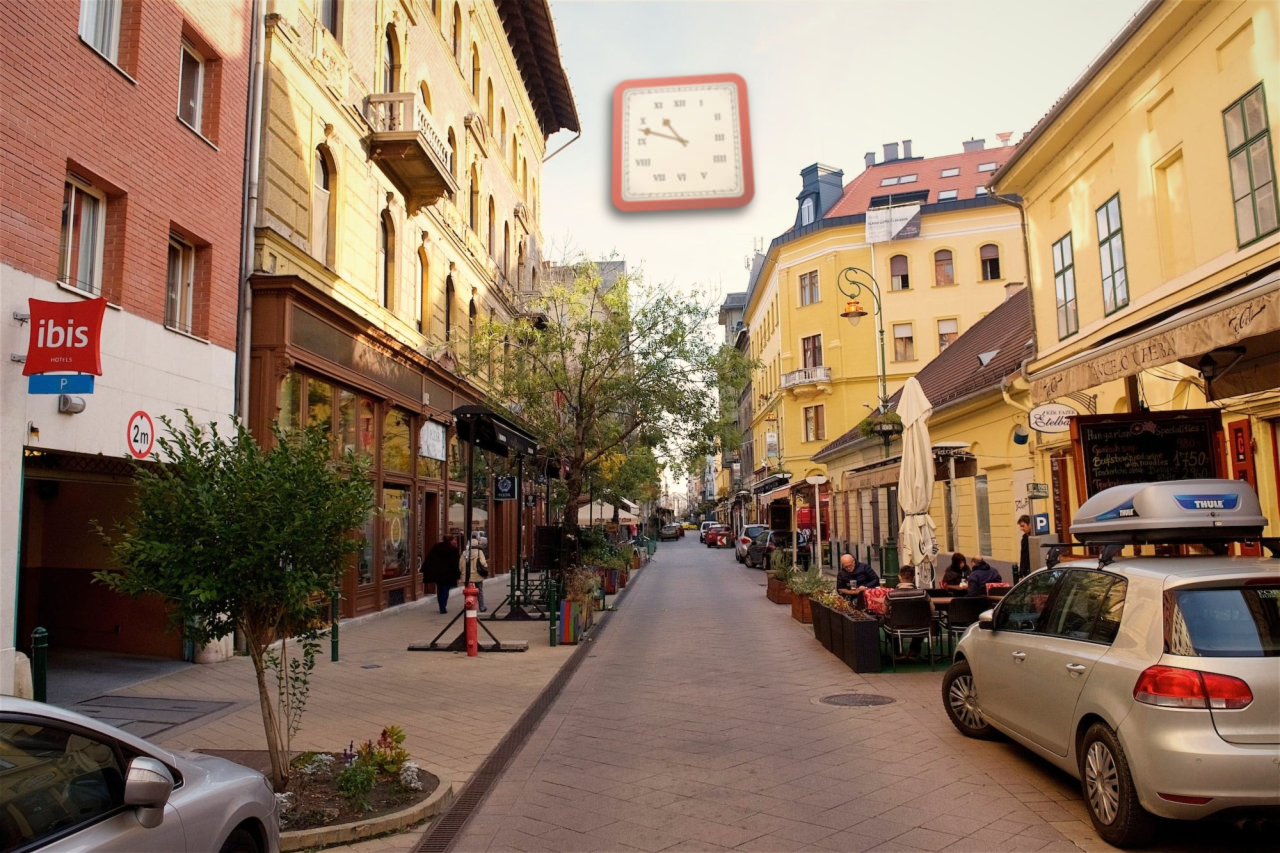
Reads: 10 h 48 min
